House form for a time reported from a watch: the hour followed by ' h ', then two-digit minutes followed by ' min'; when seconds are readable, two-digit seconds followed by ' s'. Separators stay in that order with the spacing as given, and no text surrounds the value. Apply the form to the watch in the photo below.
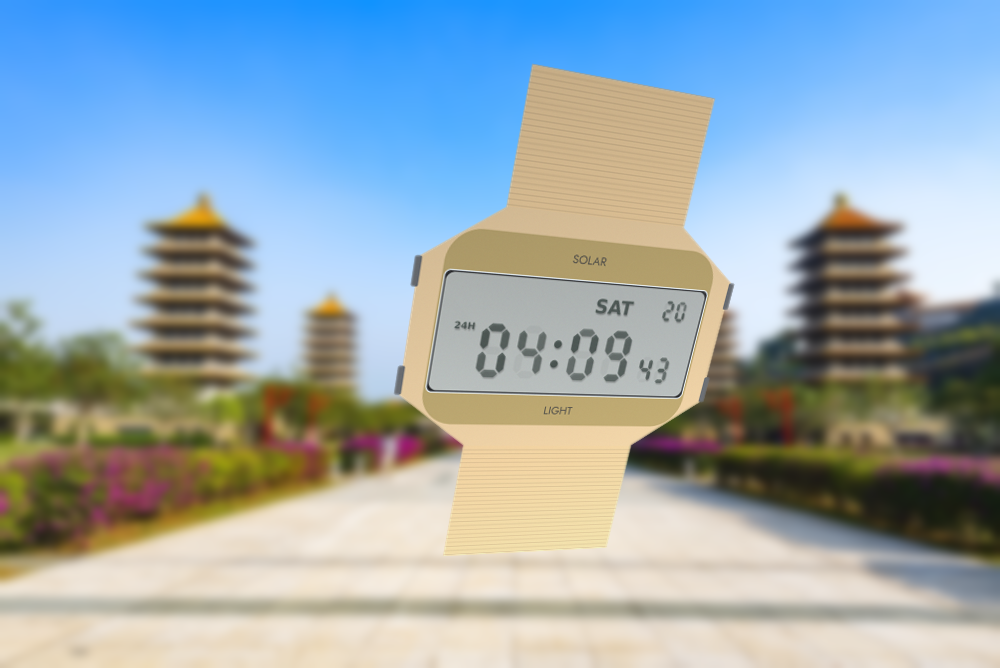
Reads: 4 h 09 min 43 s
